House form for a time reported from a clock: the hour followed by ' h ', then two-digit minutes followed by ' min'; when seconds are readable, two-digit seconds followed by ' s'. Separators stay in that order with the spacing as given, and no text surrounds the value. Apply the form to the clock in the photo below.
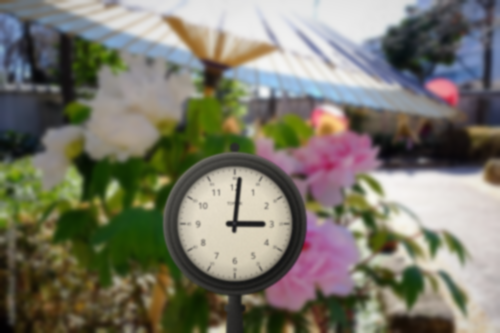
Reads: 3 h 01 min
